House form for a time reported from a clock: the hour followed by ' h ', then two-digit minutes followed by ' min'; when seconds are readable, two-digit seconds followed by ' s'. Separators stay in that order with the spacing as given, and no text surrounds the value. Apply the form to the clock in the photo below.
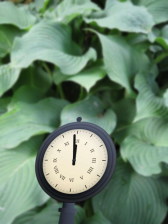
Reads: 11 h 59 min
